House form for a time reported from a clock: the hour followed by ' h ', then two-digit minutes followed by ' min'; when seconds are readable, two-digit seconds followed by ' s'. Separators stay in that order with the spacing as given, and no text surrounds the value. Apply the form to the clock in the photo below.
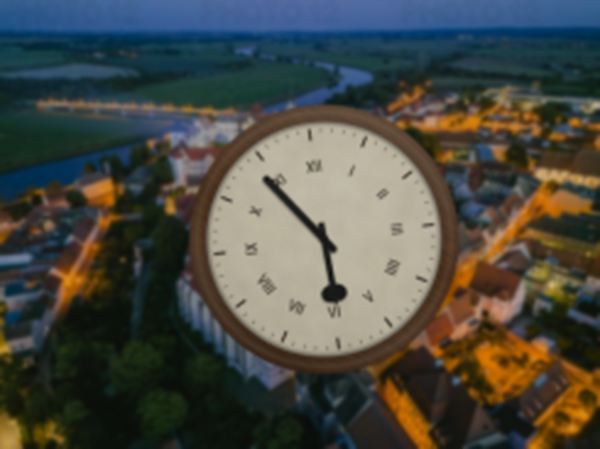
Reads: 5 h 54 min
